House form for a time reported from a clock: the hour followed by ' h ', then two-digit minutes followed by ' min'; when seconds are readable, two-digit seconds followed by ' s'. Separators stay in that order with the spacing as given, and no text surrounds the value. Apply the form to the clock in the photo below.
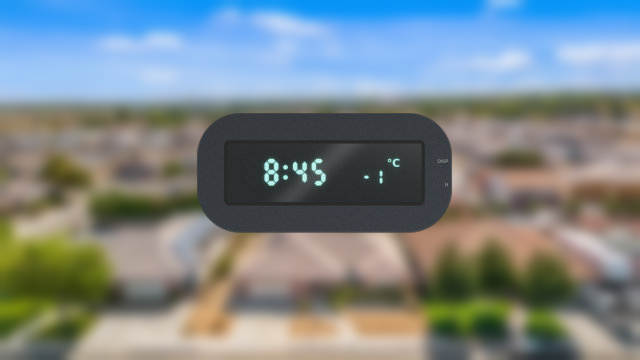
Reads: 8 h 45 min
